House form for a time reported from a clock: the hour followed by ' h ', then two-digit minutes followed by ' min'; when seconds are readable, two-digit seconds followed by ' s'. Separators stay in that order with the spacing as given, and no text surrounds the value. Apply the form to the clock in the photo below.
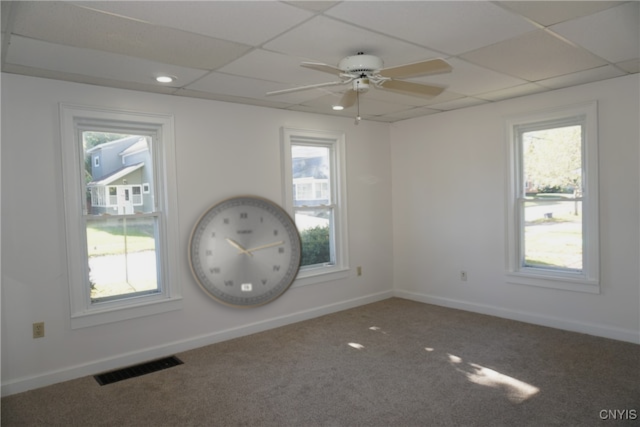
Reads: 10 h 13 min
